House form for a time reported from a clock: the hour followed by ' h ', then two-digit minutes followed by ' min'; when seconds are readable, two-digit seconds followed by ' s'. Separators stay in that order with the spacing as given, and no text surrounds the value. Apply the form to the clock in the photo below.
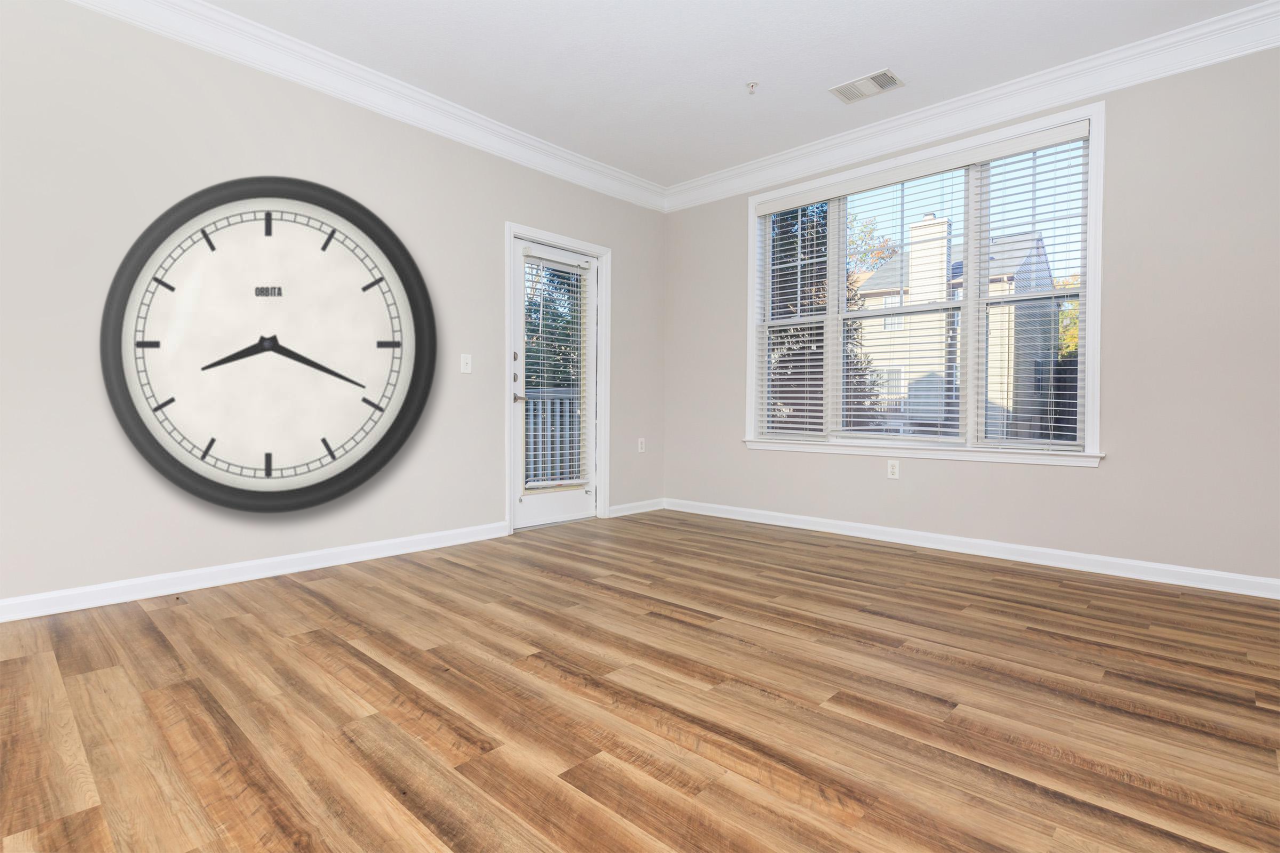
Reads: 8 h 19 min
